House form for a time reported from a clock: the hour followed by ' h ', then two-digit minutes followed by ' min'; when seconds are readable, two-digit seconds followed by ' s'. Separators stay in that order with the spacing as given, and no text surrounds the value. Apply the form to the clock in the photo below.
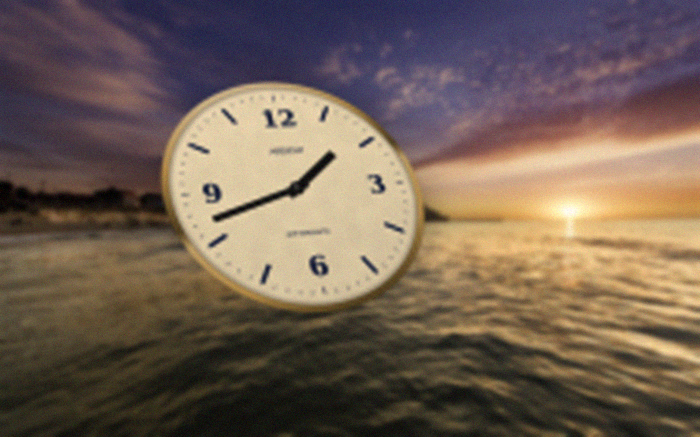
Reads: 1 h 42 min
